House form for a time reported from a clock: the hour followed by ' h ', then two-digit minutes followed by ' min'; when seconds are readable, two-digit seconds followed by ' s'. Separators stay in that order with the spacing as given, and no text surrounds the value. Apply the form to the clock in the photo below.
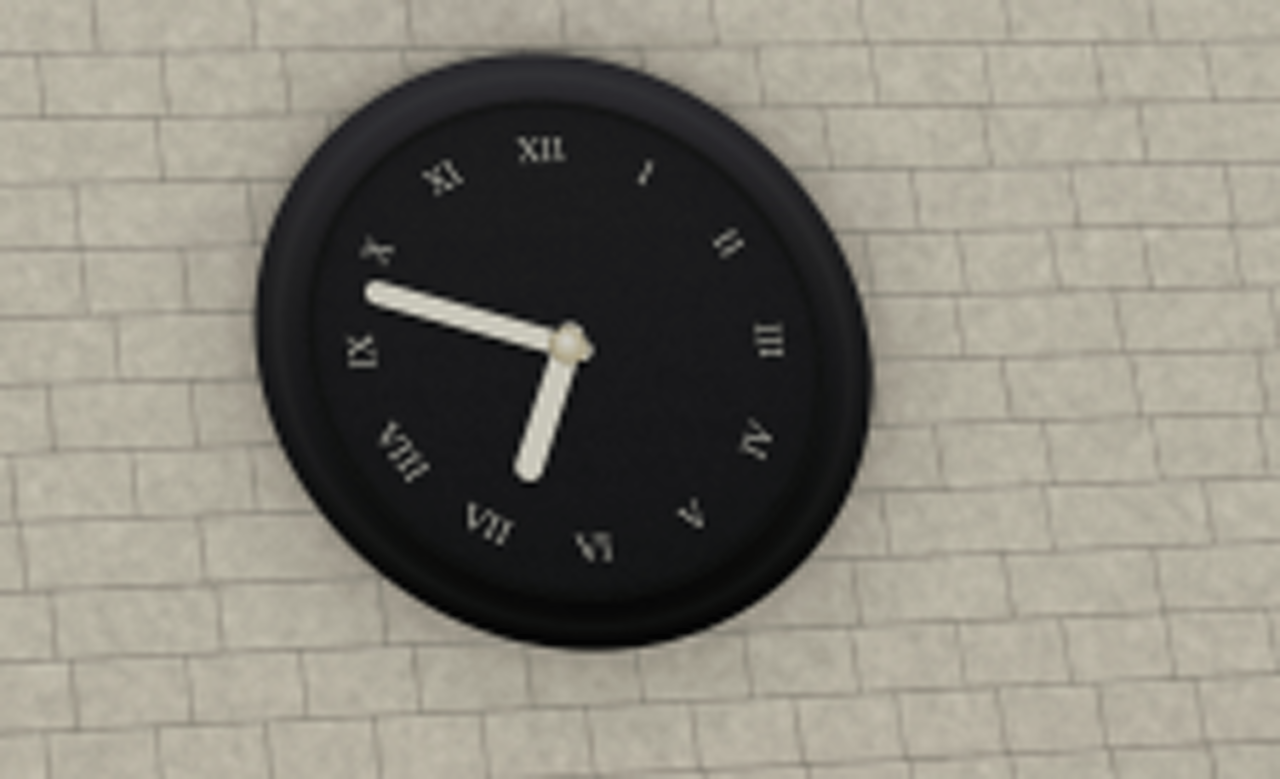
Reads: 6 h 48 min
